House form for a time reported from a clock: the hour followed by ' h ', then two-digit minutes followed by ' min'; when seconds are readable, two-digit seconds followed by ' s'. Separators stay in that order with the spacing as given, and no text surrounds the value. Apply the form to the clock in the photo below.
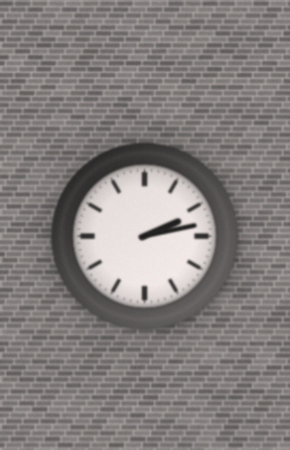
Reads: 2 h 13 min
